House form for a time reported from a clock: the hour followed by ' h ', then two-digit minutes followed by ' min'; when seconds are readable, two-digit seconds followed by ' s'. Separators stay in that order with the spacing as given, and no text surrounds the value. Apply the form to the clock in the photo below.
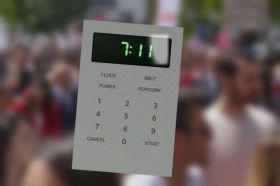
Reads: 7 h 11 min
